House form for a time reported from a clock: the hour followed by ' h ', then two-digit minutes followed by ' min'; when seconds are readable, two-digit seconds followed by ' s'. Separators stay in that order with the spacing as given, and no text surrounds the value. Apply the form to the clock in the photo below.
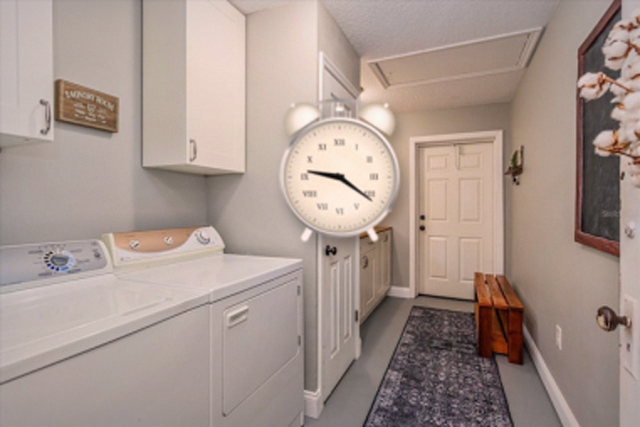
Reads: 9 h 21 min
